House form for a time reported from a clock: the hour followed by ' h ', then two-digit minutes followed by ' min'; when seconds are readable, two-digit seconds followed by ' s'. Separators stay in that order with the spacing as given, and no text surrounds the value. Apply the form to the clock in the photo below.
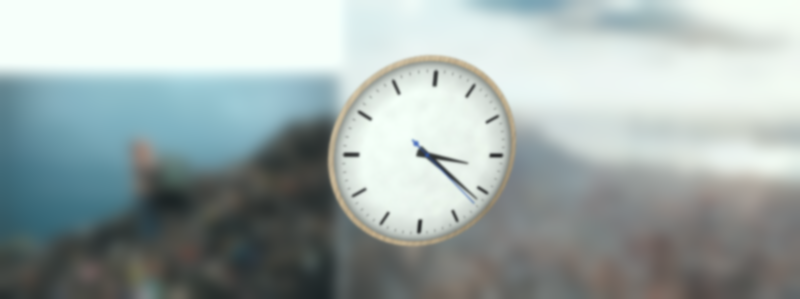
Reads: 3 h 21 min 22 s
